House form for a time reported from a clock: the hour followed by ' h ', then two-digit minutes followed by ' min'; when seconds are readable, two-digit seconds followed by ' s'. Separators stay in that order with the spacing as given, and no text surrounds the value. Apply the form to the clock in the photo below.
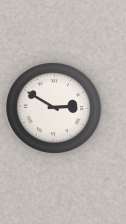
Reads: 2 h 50 min
